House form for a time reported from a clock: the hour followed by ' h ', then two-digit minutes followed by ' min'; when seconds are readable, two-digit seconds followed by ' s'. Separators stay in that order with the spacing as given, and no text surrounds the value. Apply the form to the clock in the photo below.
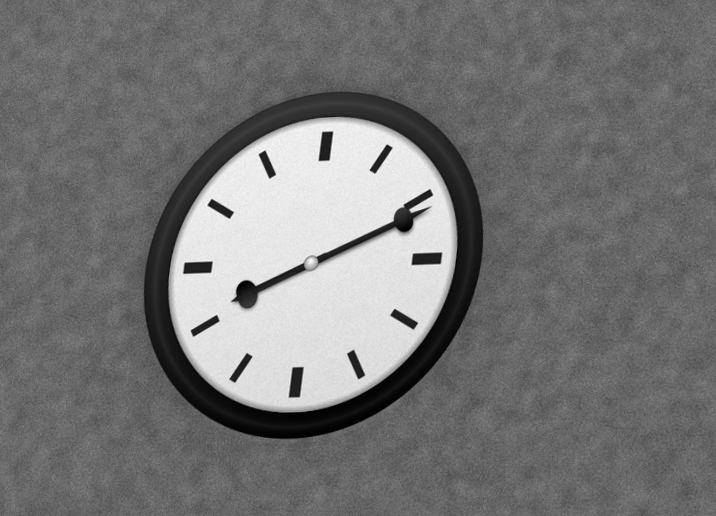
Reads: 8 h 11 min
